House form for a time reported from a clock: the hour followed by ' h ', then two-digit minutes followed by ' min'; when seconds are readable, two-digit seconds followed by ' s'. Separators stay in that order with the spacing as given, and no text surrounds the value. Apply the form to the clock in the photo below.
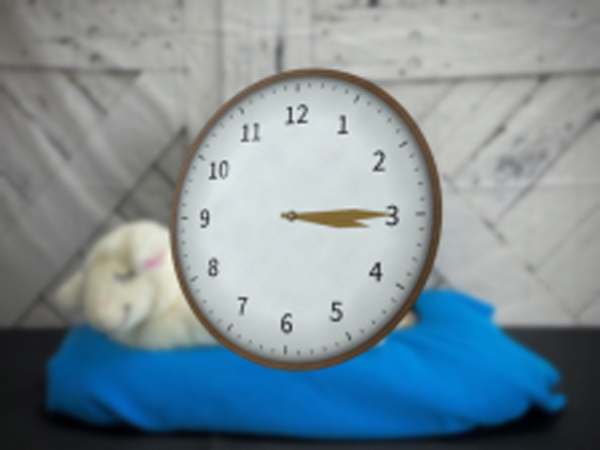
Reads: 3 h 15 min
